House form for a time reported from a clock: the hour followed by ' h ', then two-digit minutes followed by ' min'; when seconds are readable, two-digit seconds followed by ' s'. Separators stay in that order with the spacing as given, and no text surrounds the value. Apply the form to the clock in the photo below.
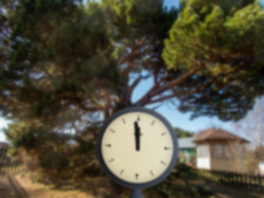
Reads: 11 h 59 min
